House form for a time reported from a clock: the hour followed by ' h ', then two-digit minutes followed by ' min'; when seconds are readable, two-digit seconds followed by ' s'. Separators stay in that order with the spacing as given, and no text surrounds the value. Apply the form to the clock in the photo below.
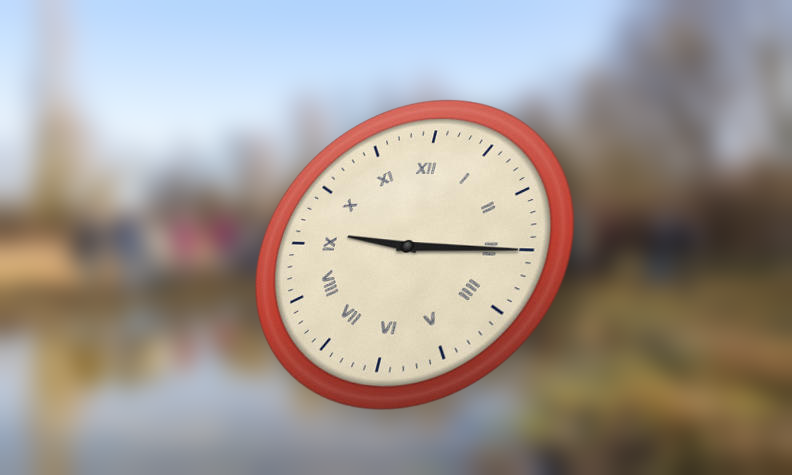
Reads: 9 h 15 min
